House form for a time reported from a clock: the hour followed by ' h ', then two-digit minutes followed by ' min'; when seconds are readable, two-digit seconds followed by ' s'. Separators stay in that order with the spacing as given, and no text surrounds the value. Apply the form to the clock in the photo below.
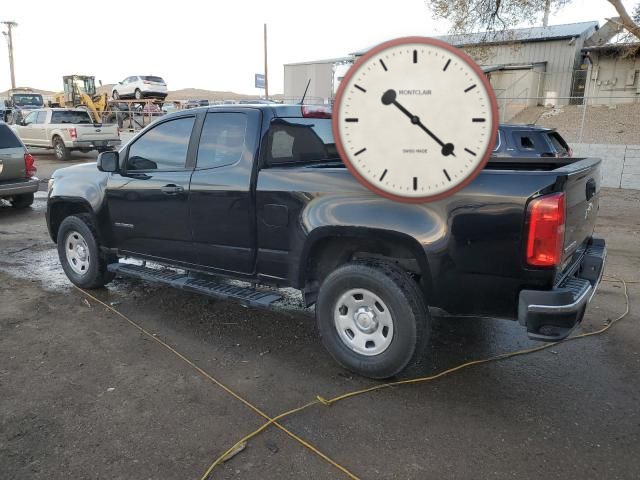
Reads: 10 h 22 min
